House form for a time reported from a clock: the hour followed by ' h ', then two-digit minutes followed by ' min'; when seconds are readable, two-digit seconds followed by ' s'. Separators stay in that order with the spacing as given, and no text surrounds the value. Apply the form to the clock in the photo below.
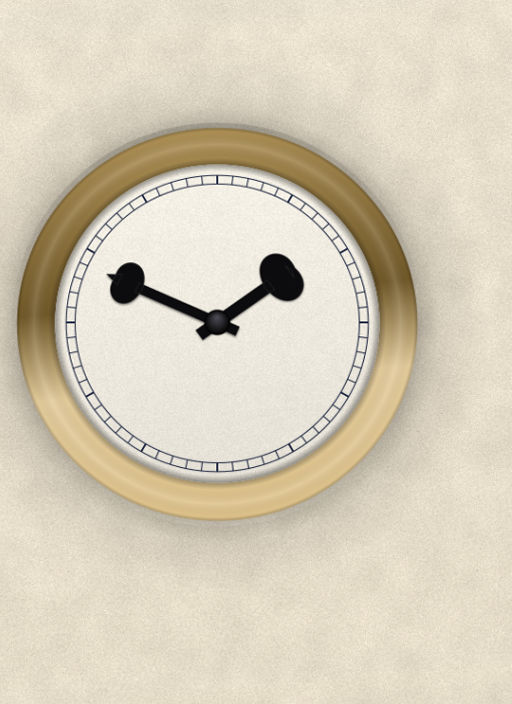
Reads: 1 h 49 min
